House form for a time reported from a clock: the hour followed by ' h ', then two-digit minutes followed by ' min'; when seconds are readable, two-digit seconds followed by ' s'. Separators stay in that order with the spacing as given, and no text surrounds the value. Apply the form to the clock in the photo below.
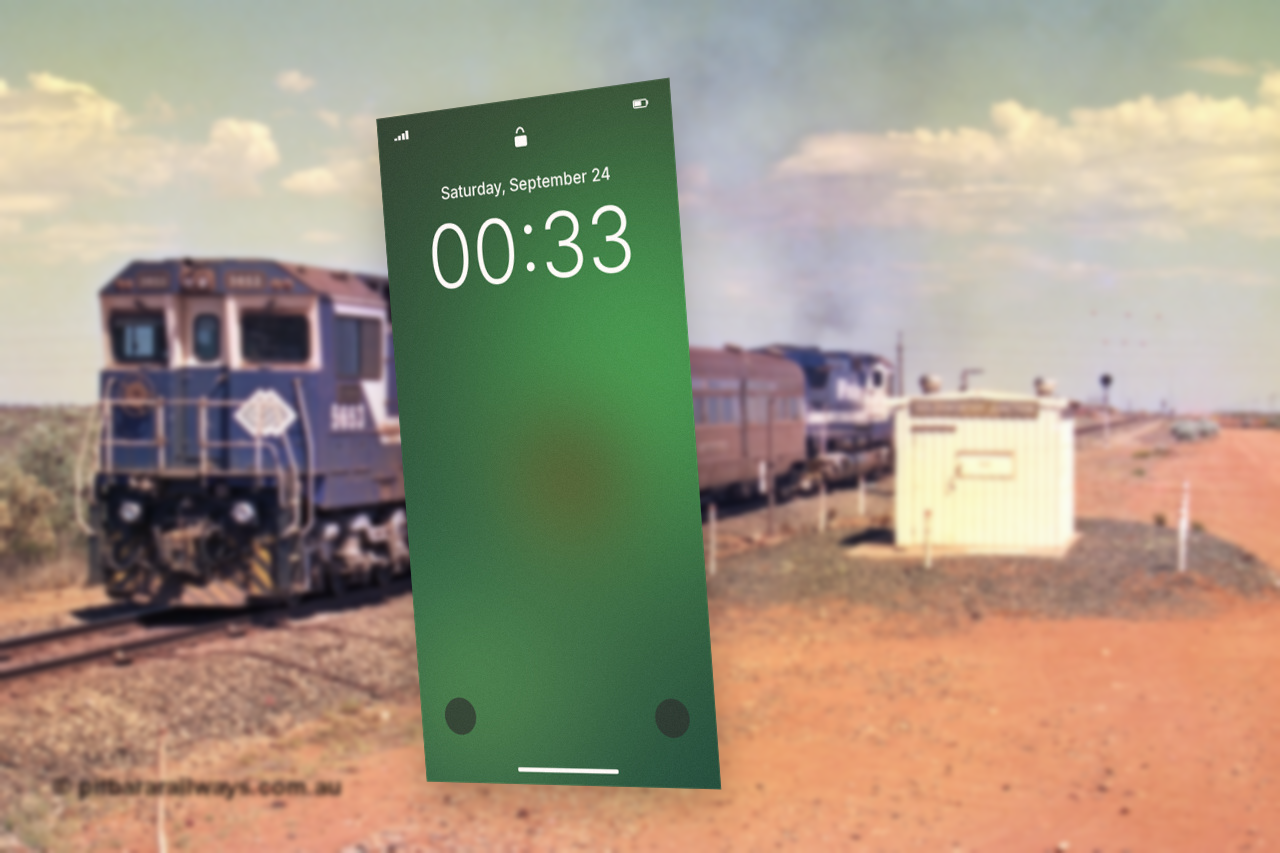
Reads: 0 h 33 min
